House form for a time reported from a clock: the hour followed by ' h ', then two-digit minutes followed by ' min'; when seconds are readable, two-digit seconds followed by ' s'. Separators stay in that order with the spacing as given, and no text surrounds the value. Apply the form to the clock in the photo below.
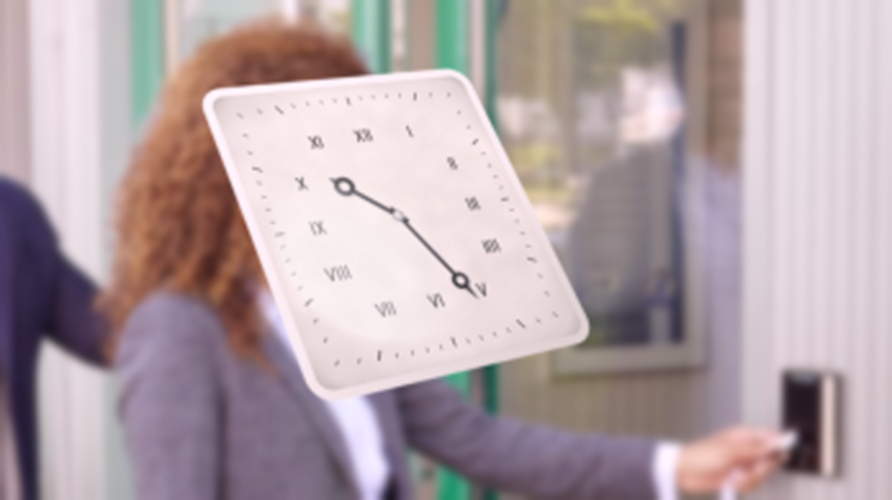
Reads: 10 h 26 min
